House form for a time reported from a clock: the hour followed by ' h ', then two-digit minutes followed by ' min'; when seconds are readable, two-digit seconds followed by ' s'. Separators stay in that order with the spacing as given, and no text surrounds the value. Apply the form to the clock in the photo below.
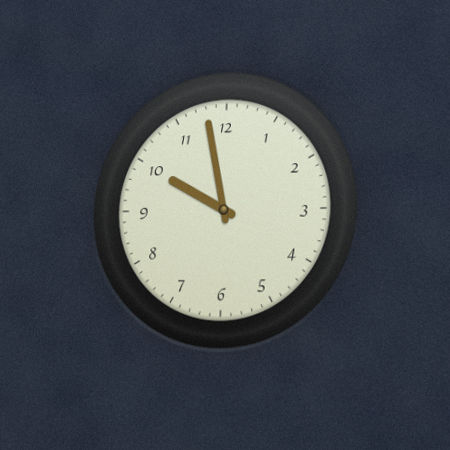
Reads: 9 h 58 min
